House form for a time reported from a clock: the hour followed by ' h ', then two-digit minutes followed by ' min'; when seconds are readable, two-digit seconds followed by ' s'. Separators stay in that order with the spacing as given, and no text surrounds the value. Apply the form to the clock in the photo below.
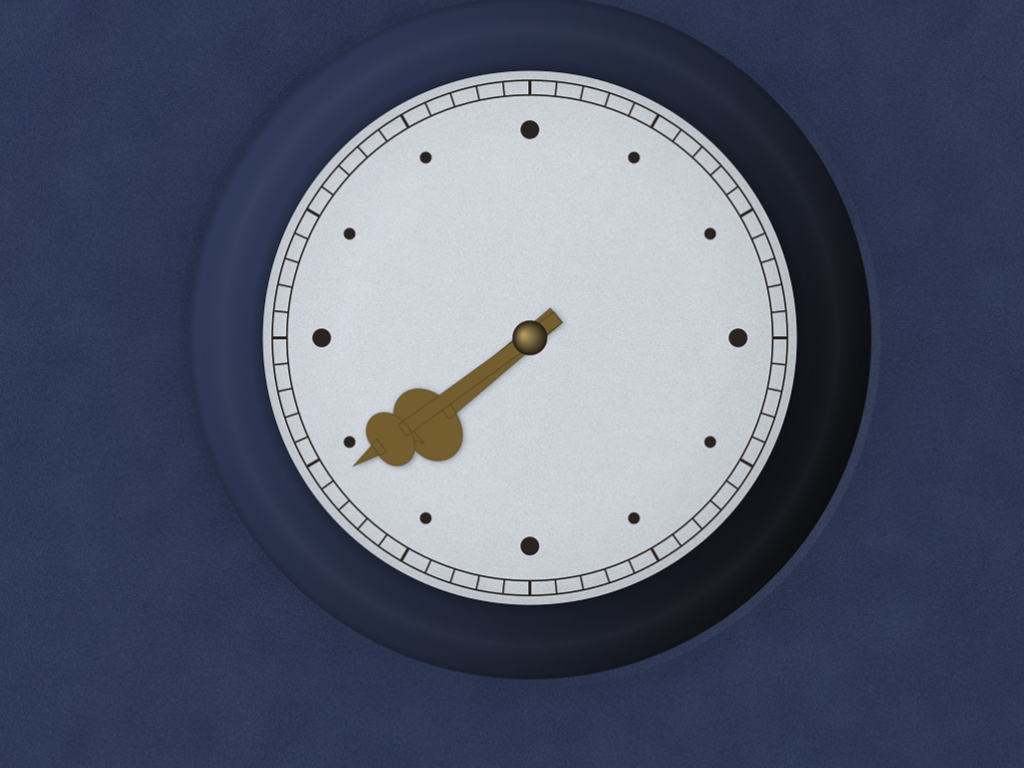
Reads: 7 h 39 min
